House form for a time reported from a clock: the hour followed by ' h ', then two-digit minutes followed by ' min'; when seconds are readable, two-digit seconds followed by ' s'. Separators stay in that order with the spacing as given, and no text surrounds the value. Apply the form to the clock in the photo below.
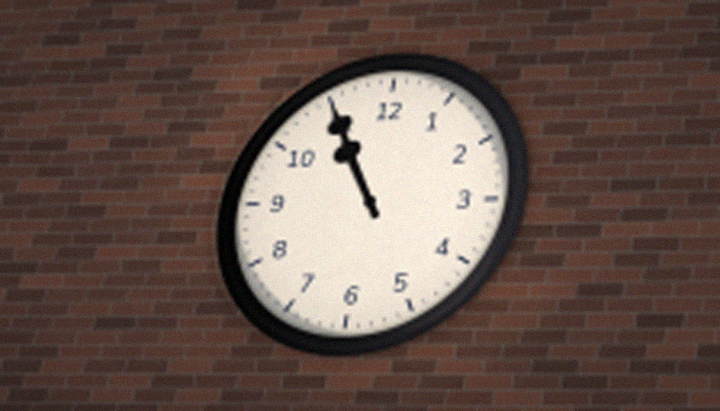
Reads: 10 h 55 min
